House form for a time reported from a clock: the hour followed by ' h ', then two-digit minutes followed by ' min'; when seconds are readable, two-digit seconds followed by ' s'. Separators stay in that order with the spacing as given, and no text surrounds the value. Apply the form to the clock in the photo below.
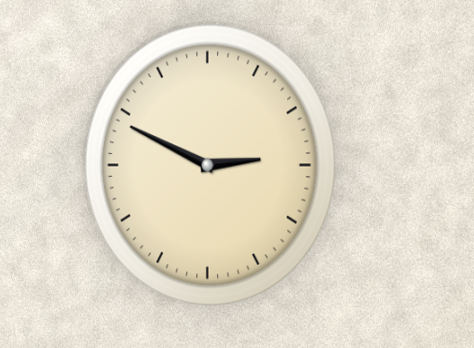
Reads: 2 h 49 min
